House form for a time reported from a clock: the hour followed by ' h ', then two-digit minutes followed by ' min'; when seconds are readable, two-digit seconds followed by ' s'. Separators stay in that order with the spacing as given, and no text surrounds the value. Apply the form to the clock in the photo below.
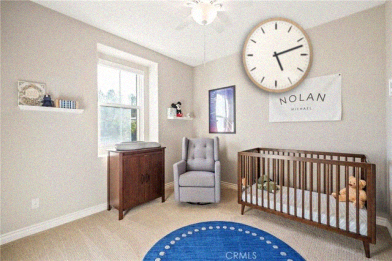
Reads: 5 h 12 min
